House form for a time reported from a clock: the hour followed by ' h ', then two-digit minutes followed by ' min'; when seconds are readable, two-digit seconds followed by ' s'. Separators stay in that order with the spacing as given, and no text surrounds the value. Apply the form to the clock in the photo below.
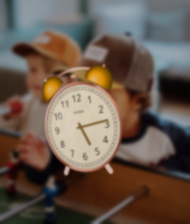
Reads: 5 h 14 min
